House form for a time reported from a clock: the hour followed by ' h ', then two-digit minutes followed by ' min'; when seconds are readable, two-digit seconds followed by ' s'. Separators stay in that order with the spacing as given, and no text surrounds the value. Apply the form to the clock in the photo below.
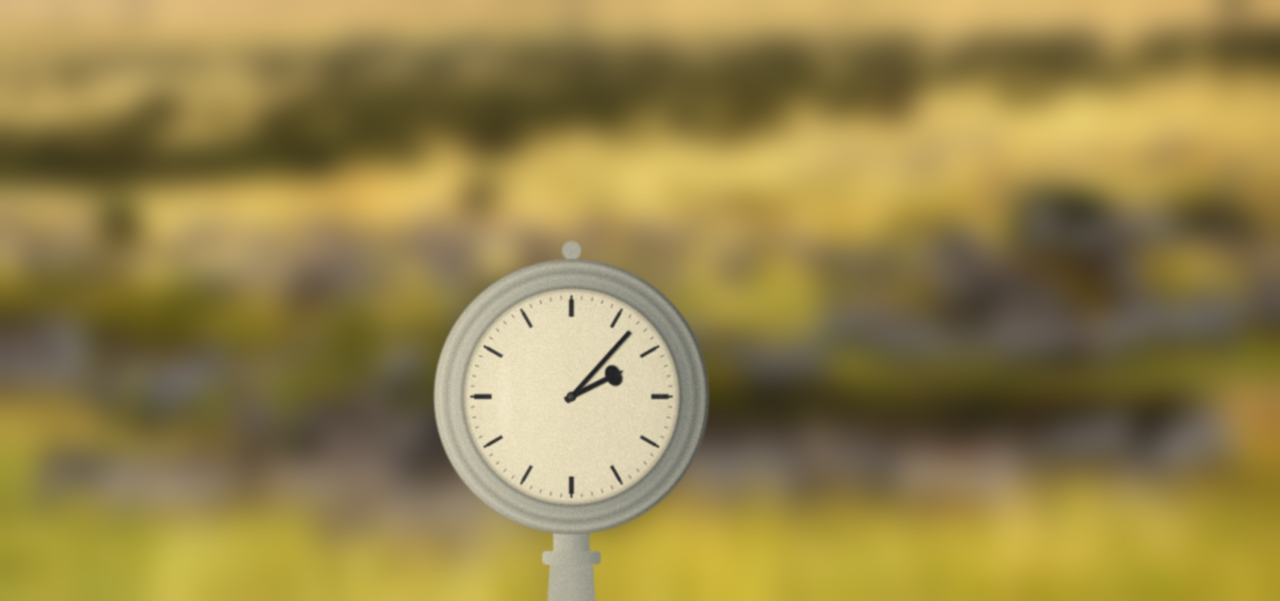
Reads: 2 h 07 min
